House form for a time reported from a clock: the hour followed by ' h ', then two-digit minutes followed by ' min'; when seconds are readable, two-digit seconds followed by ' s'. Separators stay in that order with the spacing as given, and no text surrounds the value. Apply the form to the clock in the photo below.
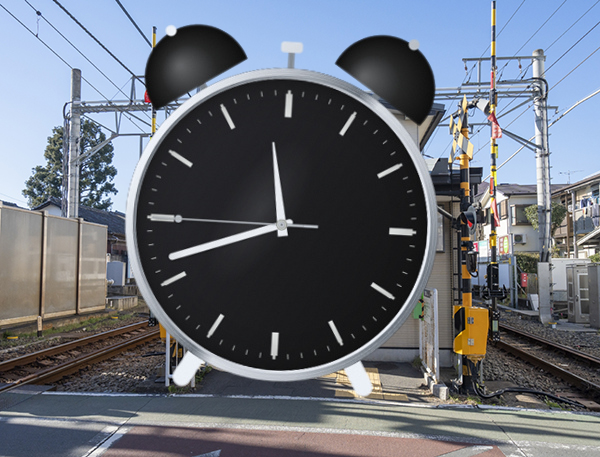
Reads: 11 h 41 min 45 s
